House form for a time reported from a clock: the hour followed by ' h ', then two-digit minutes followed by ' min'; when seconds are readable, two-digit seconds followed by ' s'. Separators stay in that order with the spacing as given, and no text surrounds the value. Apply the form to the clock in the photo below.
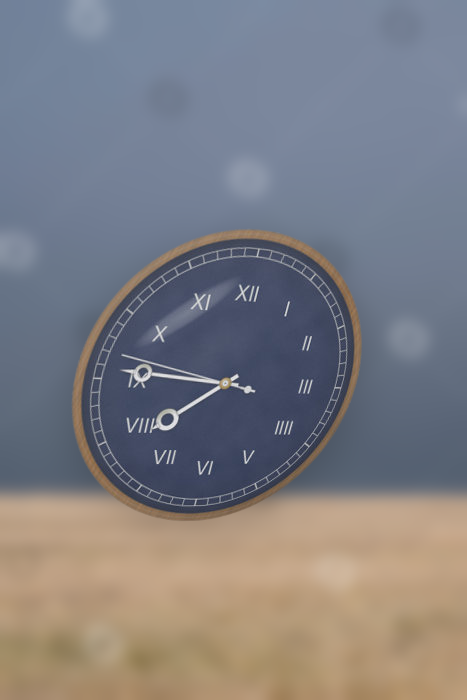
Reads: 7 h 45 min 47 s
